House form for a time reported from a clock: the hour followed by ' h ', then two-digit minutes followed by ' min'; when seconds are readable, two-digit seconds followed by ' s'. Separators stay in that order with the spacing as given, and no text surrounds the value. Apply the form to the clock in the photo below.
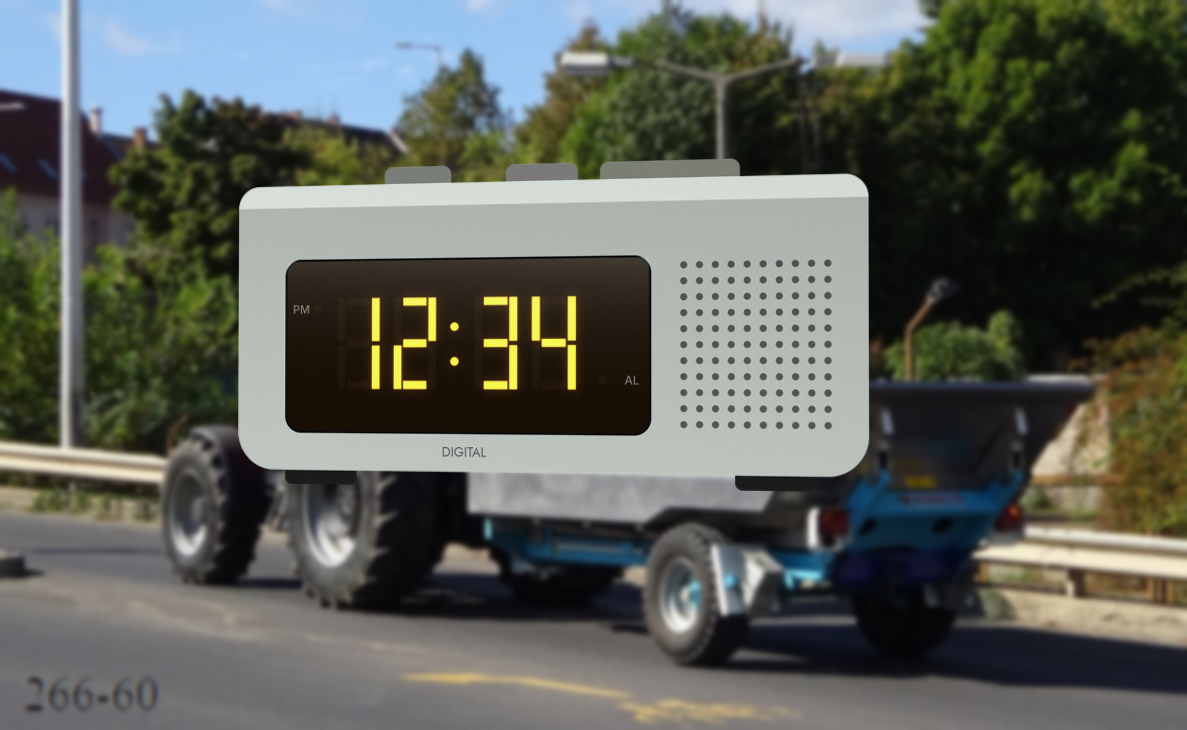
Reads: 12 h 34 min
